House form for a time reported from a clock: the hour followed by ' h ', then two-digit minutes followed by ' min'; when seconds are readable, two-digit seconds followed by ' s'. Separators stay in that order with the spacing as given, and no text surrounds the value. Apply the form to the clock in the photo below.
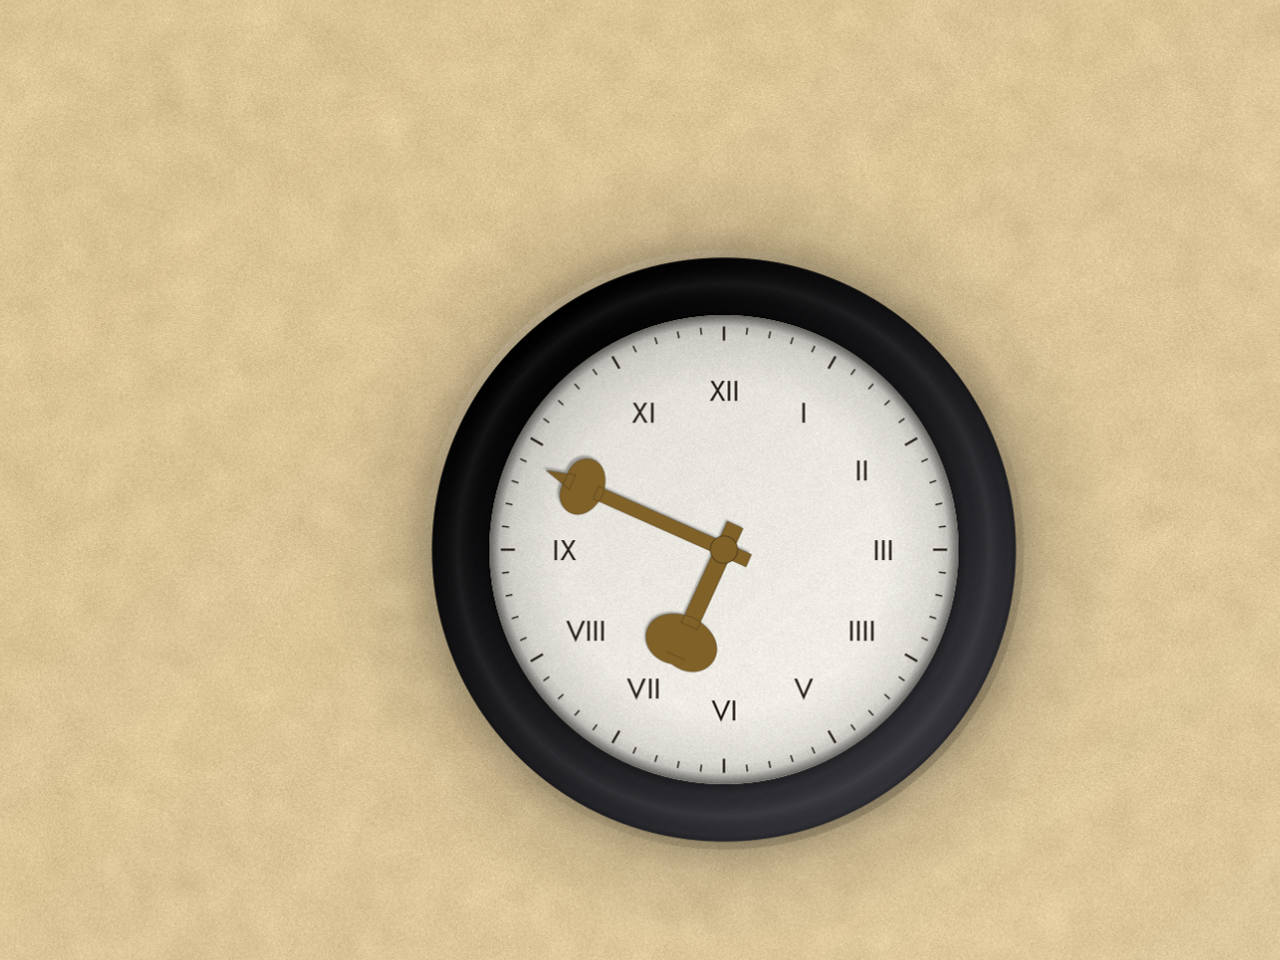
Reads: 6 h 49 min
